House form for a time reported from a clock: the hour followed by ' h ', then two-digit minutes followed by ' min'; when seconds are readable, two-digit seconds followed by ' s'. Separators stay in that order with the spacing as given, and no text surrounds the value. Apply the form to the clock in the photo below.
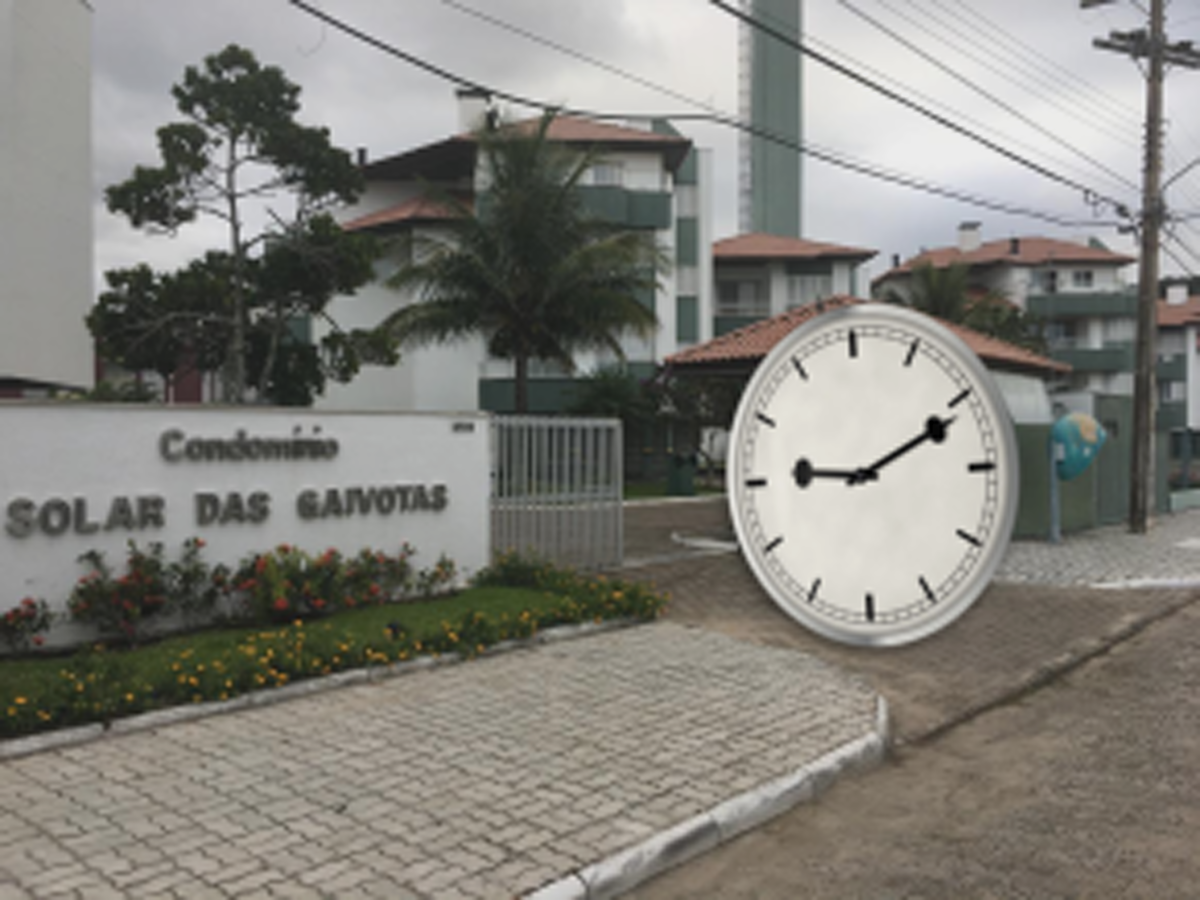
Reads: 9 h 11 min
